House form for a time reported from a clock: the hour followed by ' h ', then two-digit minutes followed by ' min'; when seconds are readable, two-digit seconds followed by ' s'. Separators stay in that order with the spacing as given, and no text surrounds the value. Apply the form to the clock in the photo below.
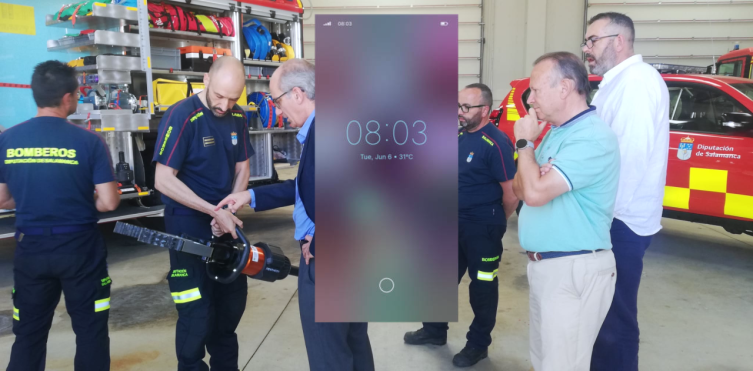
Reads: 8 h 03 min
